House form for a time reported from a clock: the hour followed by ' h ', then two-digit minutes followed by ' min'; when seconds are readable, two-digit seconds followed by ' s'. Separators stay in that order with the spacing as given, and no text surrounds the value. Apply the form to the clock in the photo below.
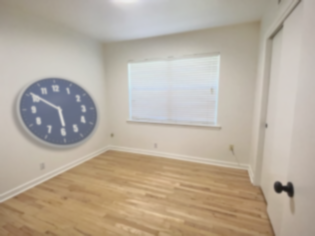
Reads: 5 h 51 min
